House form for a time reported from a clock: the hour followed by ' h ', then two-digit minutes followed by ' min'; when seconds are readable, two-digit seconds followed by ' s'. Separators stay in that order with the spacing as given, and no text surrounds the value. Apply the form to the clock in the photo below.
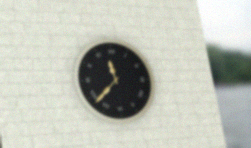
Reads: 11 h 38 min
